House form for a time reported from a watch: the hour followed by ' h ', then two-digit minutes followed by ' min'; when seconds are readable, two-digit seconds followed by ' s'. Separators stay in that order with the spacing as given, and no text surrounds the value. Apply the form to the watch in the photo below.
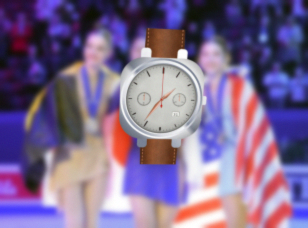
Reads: 1 h 36 min
